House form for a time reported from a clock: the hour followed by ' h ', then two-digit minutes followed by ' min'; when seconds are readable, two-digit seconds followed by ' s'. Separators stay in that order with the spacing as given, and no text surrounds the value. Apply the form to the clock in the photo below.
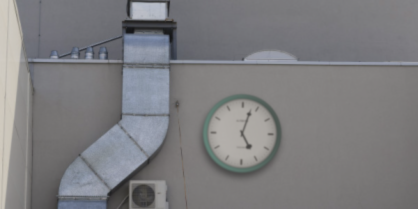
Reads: 5 h 03 min
